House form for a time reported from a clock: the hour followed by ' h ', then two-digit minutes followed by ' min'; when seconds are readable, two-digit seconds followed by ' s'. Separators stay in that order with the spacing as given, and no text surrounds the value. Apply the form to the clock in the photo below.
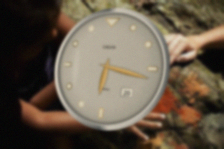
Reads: 6 h 17 min
